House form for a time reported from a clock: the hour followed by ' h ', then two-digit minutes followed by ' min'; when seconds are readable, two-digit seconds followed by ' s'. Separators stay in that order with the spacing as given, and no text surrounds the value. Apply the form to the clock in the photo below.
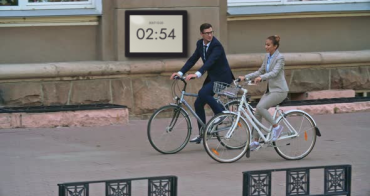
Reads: 2 h 54 min
